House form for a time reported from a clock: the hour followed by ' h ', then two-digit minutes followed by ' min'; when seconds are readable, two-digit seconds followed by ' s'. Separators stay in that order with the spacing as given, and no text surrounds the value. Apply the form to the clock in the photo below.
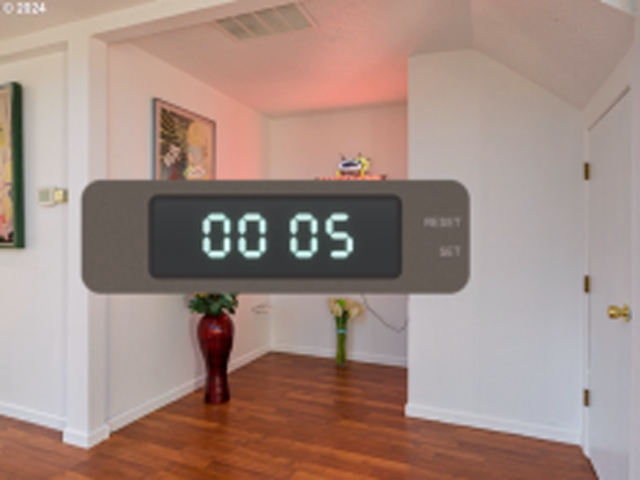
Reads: 0 h 05 min
